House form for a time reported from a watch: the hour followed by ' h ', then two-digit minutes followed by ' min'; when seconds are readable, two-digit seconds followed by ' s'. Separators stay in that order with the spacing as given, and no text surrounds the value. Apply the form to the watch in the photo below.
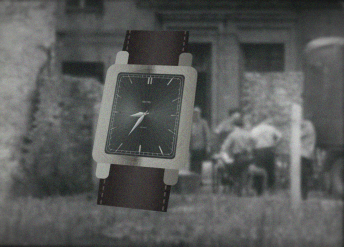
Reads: 8 h 35 min
